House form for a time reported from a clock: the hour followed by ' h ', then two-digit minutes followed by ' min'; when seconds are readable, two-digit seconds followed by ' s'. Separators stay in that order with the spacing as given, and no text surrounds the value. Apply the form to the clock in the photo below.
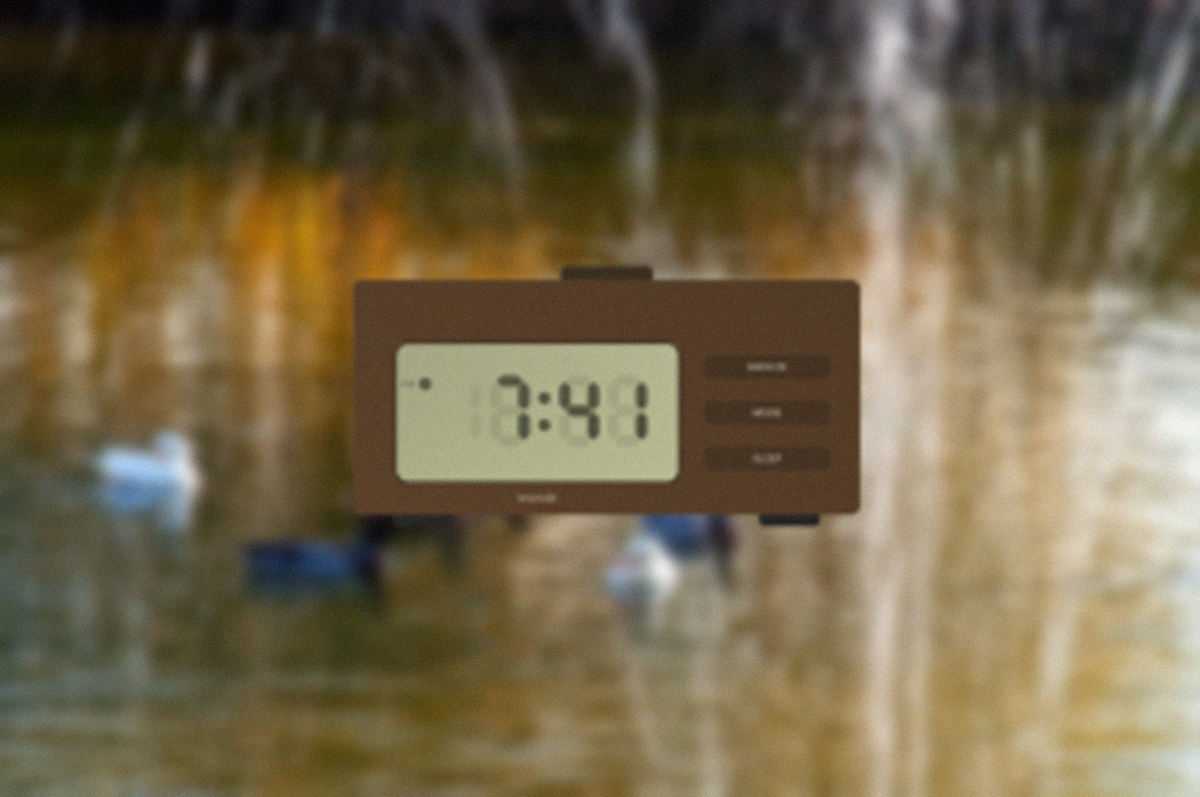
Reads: 7 h 41 min
